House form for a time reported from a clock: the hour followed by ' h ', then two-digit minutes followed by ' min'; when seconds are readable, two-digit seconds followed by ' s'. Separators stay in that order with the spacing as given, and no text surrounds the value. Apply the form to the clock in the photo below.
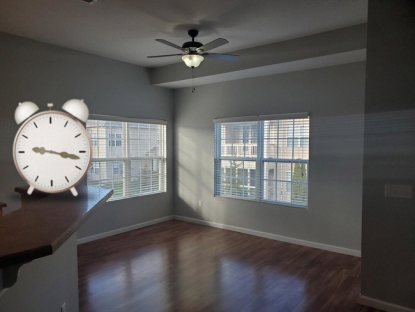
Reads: 9 h 17 min
